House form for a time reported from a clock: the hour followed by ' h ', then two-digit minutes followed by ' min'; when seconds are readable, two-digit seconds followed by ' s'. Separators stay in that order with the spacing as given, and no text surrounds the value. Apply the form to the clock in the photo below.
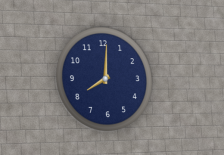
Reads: 8 h 01 min
